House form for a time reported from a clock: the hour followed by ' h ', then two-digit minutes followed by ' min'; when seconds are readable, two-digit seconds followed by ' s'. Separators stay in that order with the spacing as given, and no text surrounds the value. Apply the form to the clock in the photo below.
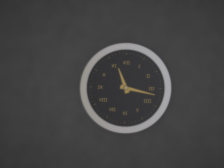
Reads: 11 h 17 min
